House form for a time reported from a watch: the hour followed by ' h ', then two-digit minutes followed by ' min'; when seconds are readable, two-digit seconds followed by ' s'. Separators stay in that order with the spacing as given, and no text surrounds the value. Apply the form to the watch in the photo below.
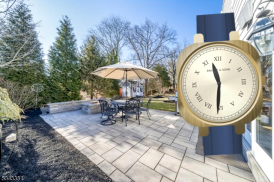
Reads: 11 h 31 min
